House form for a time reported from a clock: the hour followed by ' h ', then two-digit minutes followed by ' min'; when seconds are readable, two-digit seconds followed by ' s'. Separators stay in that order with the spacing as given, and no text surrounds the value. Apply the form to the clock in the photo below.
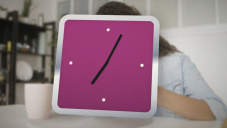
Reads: 7 h 04 min
